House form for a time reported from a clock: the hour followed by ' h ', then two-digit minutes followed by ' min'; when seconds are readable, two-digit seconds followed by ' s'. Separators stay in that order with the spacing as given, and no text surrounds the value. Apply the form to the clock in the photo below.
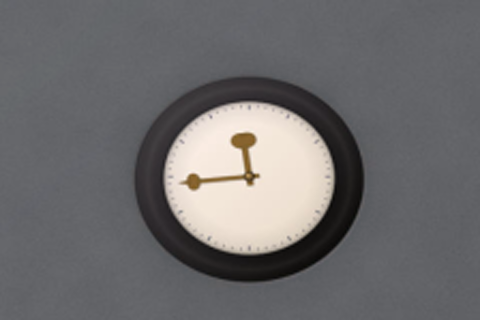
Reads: 11 h 44 min
